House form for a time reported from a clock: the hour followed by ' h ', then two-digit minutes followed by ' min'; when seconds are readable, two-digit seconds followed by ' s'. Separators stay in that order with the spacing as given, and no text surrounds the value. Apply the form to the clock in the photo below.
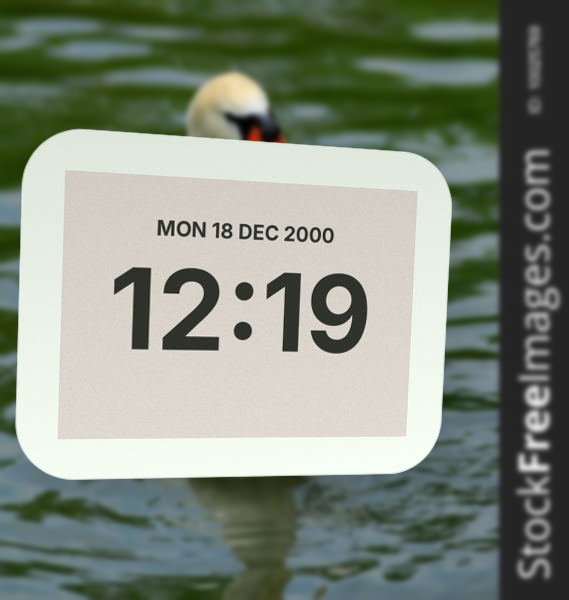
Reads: 12 h 19 min
